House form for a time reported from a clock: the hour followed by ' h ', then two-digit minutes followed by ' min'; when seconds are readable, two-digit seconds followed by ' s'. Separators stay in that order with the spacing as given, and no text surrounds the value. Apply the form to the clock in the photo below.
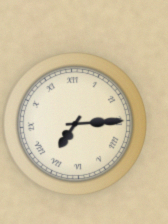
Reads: 7 h 15 min
